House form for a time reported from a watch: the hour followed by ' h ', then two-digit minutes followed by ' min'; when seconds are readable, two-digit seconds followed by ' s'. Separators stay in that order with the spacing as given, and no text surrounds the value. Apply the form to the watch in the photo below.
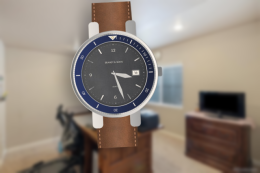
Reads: 3 h 27 min
